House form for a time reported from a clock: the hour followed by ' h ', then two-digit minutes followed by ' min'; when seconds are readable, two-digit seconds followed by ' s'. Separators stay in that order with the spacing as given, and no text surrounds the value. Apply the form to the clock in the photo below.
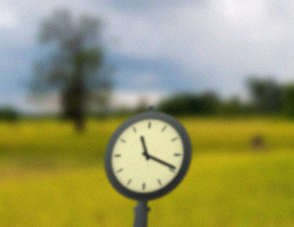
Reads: 11 h 19 min
